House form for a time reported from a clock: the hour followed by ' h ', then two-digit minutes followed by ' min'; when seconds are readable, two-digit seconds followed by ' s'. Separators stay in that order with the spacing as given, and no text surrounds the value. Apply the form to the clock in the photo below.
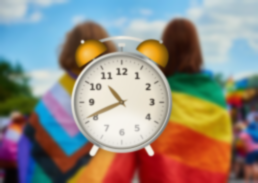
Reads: 10 h 41 min
